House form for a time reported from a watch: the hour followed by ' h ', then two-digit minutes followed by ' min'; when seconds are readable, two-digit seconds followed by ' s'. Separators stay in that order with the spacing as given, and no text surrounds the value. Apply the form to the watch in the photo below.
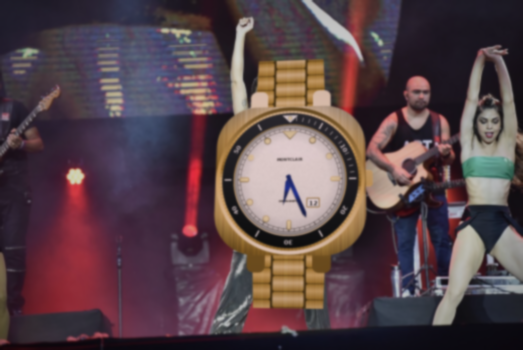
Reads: 6 h 26 min
